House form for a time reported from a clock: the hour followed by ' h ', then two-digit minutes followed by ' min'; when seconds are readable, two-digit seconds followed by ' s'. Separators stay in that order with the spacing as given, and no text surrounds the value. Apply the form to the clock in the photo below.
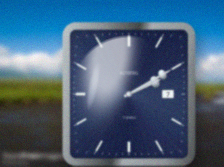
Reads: 2 h 10 min
